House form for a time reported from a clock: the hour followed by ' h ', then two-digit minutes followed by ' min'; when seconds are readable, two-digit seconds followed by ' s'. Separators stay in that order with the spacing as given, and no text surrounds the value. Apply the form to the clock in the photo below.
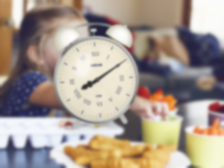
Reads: 8 h 10 min
